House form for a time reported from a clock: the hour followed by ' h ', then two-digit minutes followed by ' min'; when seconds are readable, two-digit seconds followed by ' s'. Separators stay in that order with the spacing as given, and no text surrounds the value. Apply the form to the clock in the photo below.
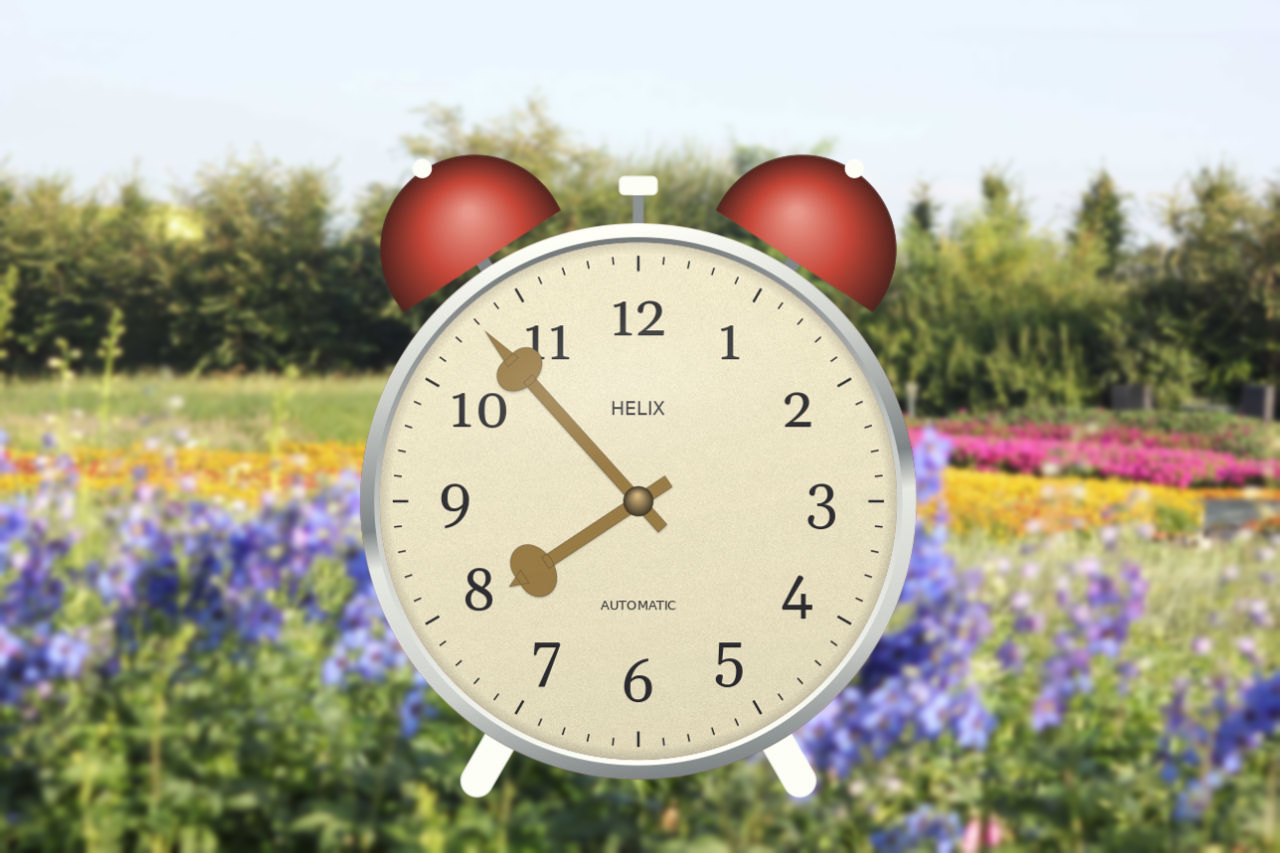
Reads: 7 h 53 min
